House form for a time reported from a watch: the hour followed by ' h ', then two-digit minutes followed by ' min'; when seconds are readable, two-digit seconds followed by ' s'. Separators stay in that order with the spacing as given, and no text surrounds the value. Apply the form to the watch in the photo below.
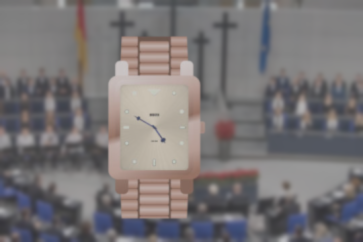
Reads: 4 h 50 min
